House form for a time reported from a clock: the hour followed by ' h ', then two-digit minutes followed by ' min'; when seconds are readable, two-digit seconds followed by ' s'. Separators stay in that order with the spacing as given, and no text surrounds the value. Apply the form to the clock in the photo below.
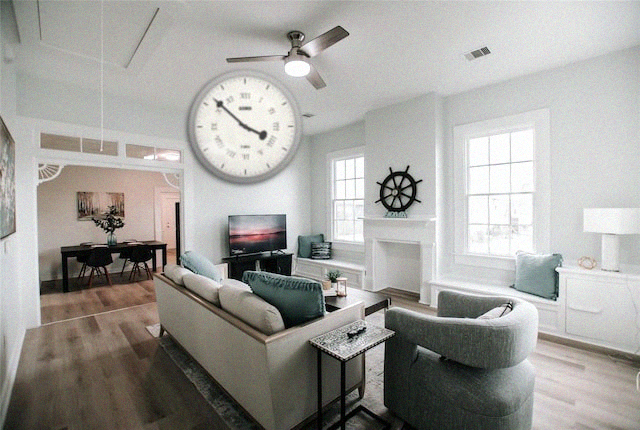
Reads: 3 h 52 min
